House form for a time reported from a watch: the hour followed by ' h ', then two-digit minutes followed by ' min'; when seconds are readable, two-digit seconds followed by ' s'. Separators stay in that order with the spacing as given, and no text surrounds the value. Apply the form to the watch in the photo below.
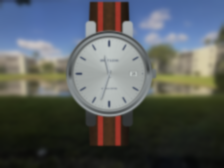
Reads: 11 h 33 min
